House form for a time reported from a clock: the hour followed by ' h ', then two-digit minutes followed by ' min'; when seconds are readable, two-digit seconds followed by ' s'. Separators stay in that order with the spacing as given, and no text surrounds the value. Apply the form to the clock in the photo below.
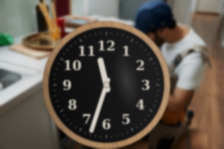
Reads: 11 h 33 min
